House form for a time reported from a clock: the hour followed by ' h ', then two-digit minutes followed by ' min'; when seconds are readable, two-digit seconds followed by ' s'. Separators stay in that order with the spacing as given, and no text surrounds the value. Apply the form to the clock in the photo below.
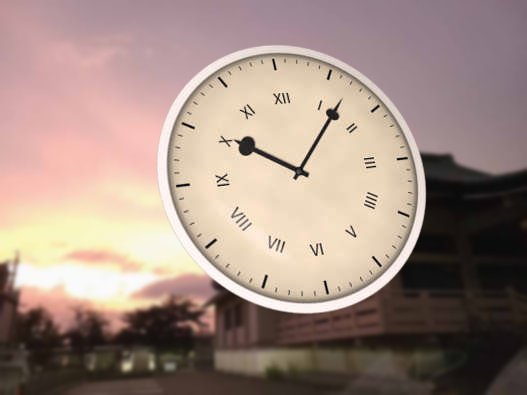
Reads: 10 h 07 min
